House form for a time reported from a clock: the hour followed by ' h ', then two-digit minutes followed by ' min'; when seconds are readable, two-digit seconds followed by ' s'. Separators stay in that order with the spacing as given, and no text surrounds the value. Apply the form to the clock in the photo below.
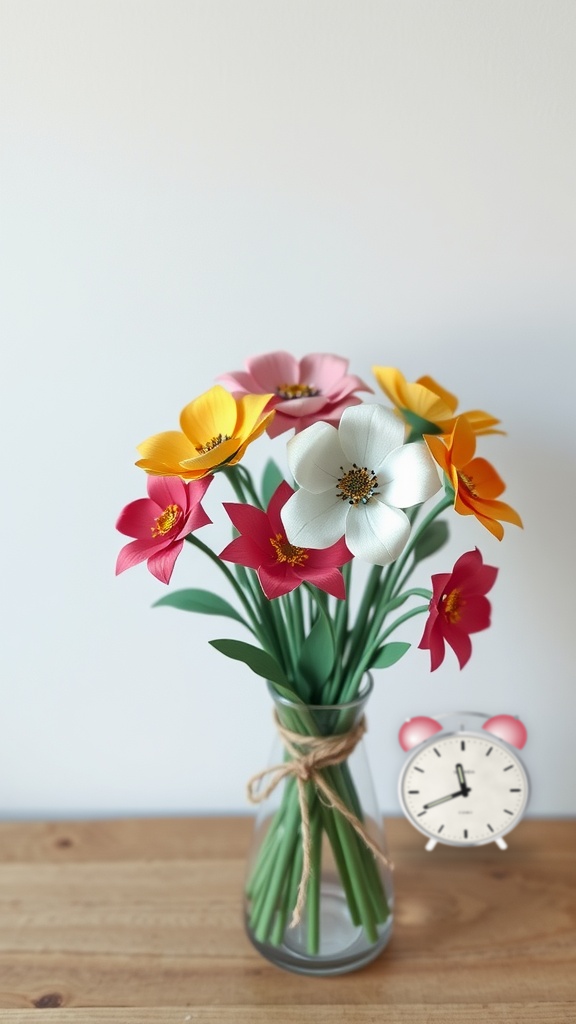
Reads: 11 h 41 min
